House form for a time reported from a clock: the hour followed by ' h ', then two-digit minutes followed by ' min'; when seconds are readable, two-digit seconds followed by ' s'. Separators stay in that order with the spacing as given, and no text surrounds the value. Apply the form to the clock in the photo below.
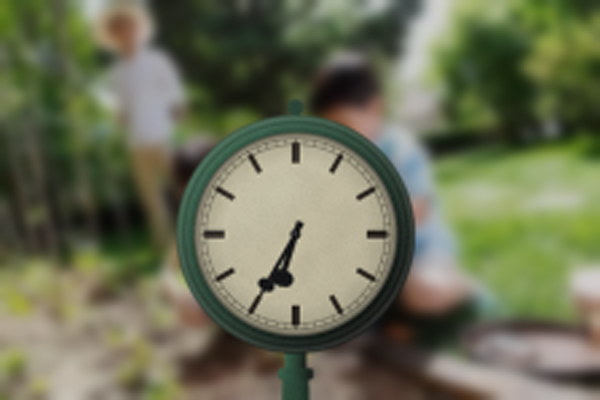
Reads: 6 h 35 min
